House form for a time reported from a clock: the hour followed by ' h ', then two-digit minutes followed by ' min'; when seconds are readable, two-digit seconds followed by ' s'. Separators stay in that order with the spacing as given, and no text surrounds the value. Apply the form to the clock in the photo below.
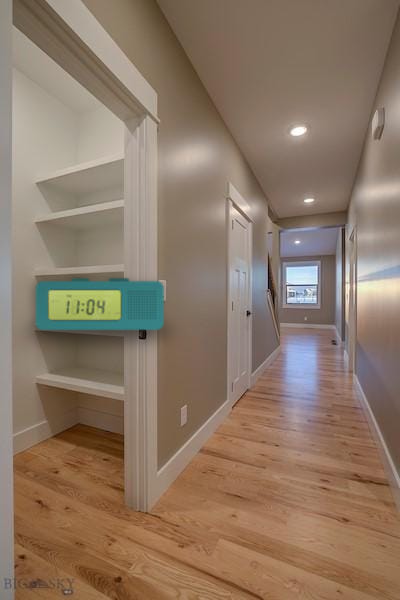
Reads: 11 h 04 min
